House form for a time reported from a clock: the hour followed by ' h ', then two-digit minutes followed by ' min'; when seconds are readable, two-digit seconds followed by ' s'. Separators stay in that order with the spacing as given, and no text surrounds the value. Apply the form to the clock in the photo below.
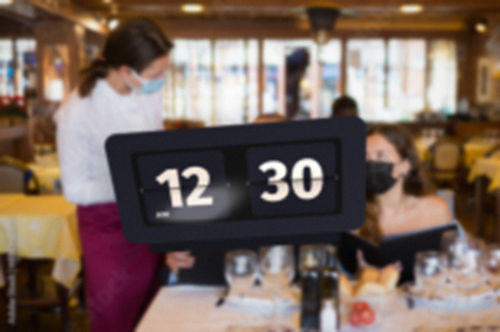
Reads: 12 h 30 min
